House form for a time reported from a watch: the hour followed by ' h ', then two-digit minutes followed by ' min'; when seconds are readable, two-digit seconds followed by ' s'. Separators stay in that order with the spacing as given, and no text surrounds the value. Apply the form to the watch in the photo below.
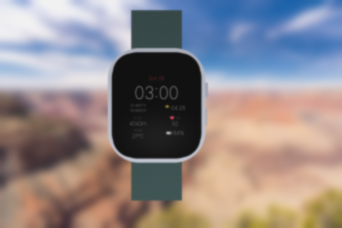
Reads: 3 h 00 min
